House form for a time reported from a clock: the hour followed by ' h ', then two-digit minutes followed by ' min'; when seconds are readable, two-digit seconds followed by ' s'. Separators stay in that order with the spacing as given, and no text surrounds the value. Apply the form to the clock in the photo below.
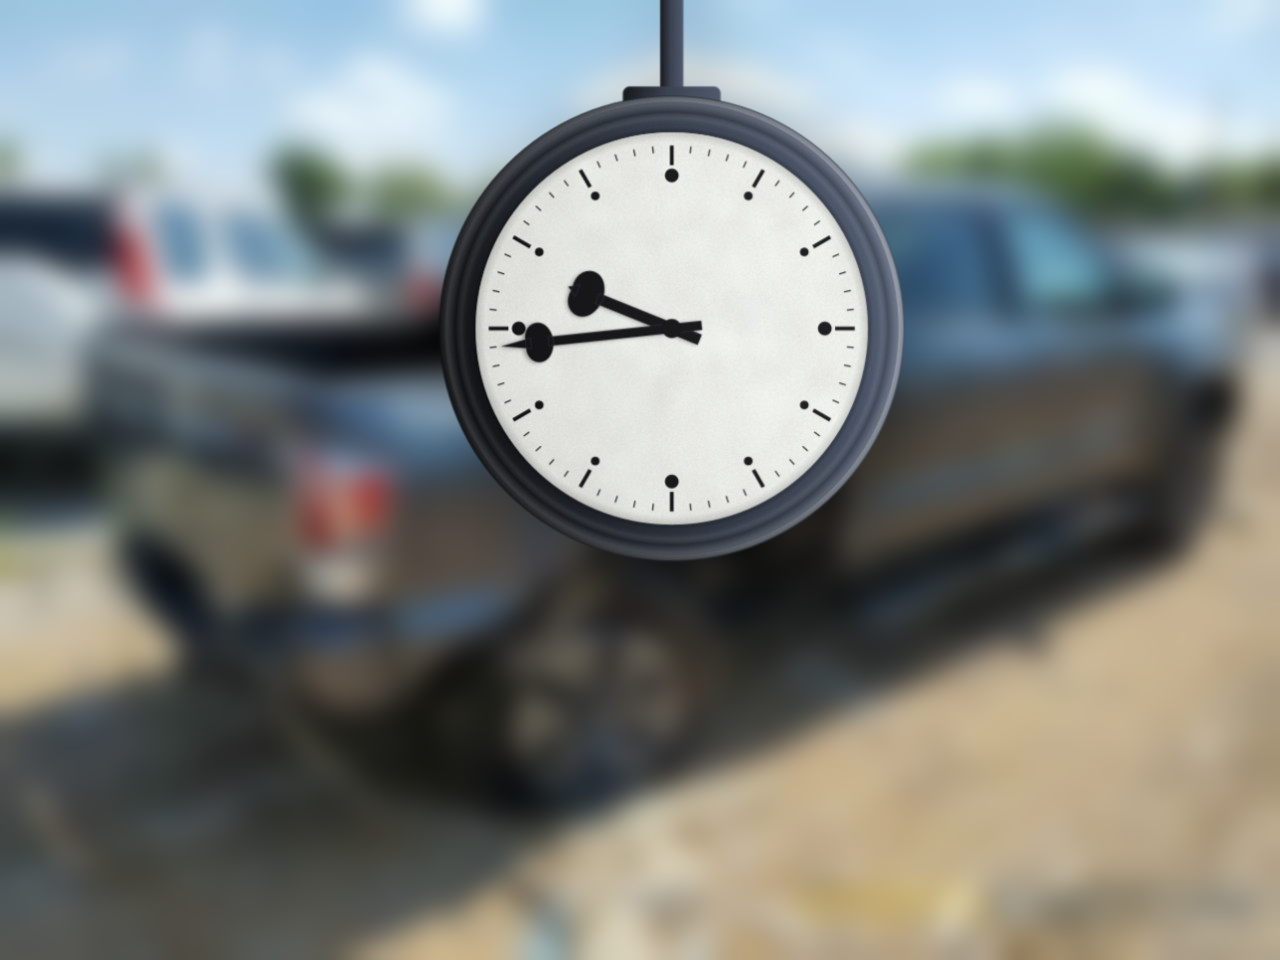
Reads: 9 h 44 min
